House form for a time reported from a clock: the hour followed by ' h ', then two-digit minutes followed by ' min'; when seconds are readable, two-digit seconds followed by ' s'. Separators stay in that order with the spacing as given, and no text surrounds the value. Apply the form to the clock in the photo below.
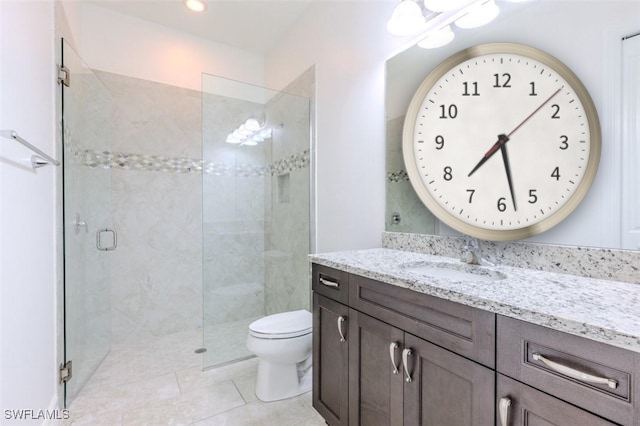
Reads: 7 h 28 min 08 s
